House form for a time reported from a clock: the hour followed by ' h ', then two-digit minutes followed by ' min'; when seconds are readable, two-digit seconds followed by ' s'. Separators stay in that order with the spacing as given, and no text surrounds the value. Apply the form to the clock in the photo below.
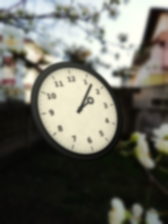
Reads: 2 h 07 min
